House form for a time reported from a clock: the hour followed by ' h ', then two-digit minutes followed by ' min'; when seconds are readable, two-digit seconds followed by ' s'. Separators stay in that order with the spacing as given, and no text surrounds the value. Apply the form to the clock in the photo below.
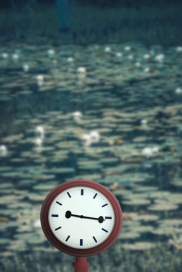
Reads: 9 h 16 min
